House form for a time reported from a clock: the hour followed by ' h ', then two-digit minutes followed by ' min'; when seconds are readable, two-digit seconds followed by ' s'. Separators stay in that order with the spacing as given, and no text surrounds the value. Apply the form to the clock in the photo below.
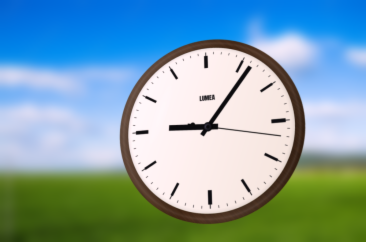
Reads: 9 h 06 min 17 s
